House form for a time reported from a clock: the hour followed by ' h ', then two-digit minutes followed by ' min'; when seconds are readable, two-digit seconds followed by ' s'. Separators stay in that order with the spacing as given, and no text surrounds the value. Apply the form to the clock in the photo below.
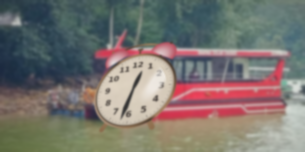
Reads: 12 h 32 min
